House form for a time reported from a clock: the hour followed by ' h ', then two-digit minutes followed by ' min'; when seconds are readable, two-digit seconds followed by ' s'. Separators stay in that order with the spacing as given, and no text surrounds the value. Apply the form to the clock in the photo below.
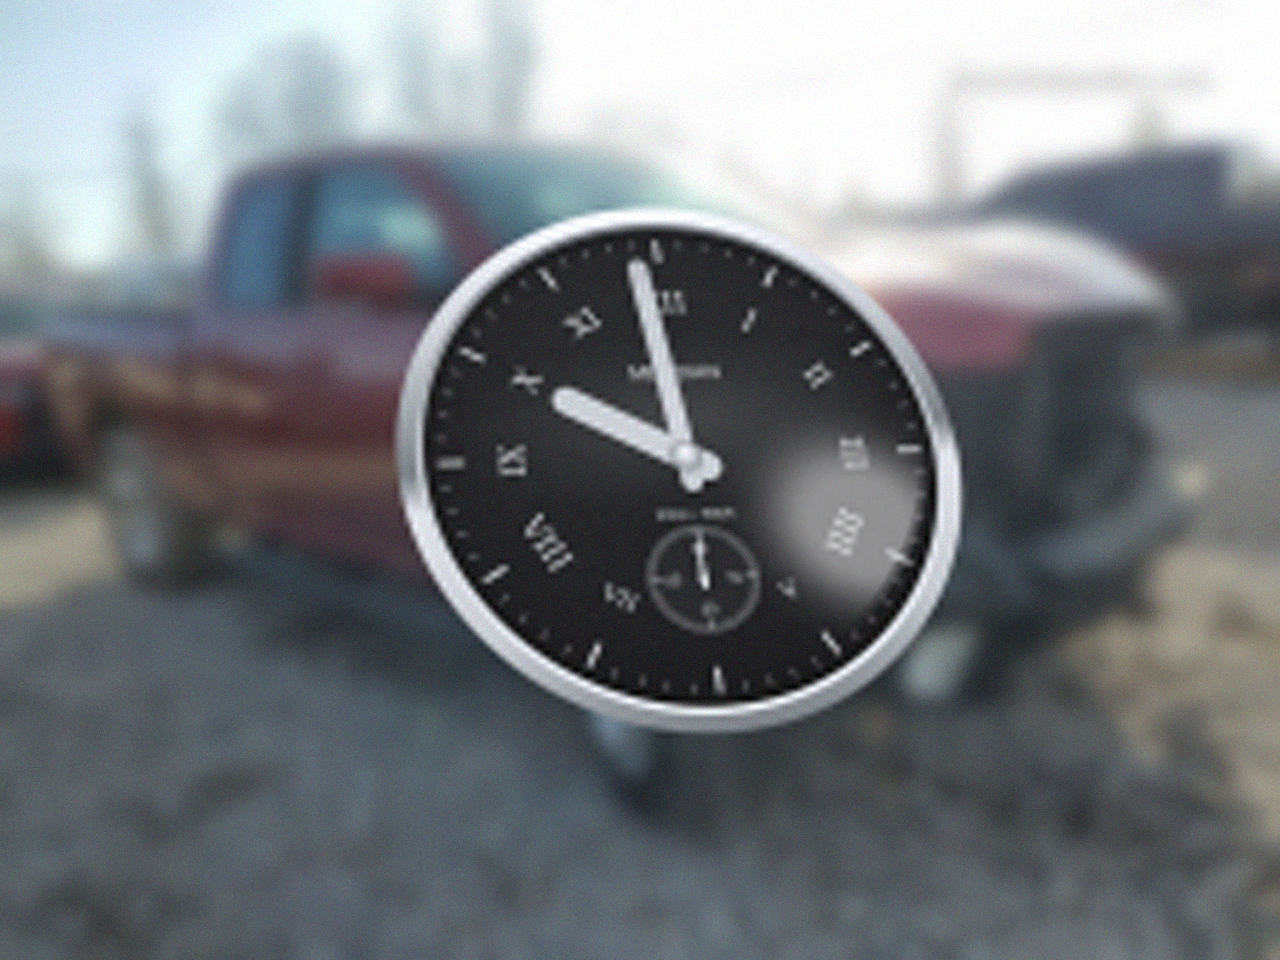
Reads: 9 h 59 min
